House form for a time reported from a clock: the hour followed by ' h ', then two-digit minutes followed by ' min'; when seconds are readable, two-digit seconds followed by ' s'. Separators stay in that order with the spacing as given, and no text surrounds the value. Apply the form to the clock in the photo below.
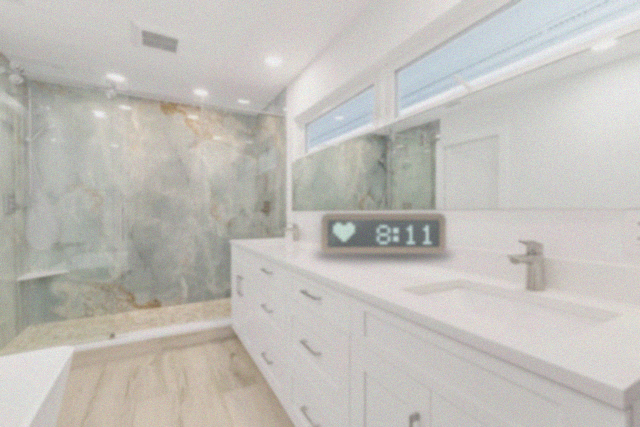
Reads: 8 h 11 min
